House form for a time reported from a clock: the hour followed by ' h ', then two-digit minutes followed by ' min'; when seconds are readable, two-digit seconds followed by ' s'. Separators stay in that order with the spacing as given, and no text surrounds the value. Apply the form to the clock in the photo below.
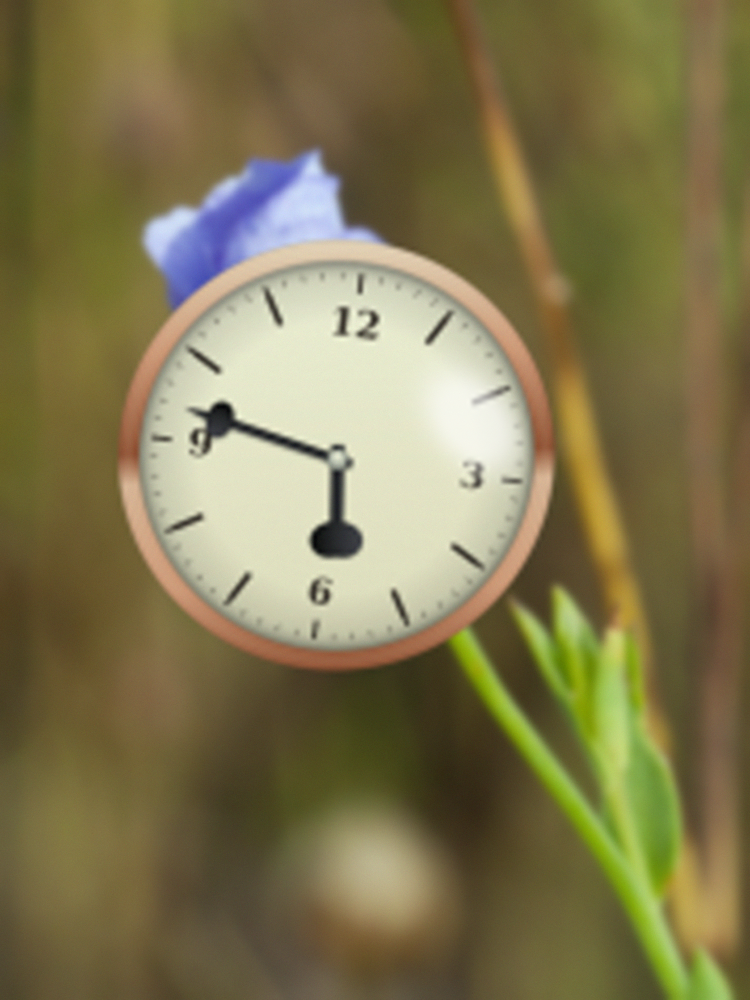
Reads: 5 h 47 min
